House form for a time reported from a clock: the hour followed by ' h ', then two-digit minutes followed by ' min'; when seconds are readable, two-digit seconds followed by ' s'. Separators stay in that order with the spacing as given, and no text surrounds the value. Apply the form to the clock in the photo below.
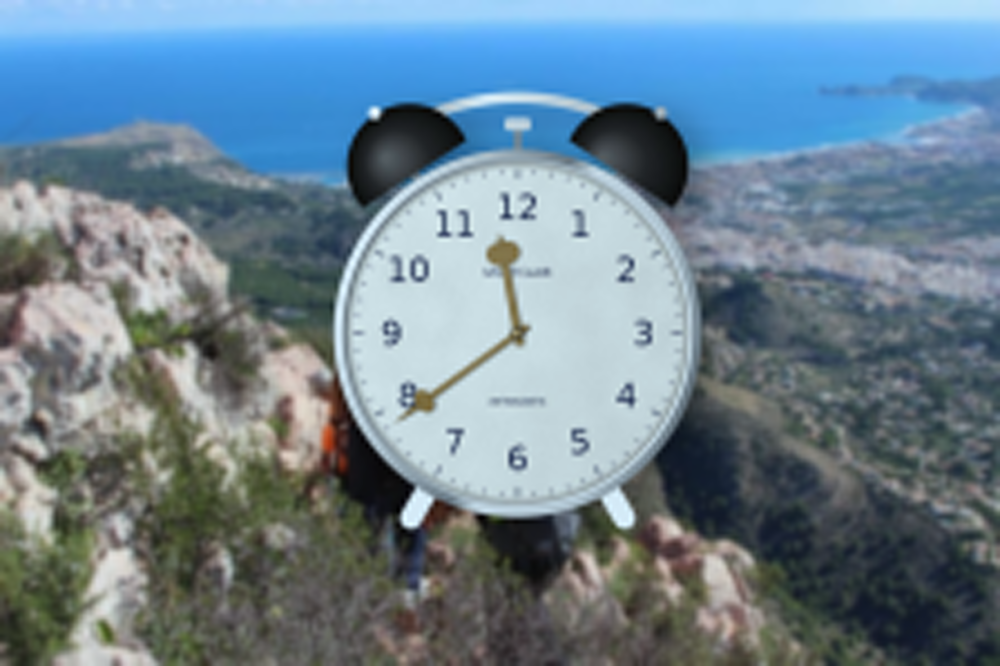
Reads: 11 h 39 min
